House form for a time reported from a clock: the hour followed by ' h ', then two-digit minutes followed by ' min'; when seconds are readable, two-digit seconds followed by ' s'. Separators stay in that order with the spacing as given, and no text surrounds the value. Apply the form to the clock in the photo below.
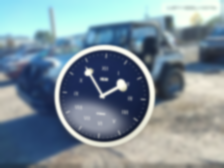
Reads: 1 h 54 min
